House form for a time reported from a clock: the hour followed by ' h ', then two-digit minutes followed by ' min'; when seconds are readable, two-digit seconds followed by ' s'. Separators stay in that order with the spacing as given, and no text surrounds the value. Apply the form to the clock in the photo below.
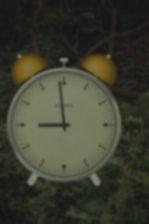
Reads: 8 h 59 min
